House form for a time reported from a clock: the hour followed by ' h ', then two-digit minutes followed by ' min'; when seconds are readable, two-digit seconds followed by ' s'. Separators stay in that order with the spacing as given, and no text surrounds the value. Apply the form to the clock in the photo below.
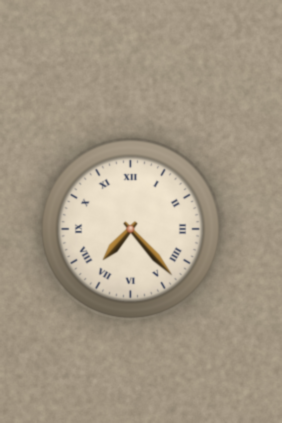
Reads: 7 h 23 min
